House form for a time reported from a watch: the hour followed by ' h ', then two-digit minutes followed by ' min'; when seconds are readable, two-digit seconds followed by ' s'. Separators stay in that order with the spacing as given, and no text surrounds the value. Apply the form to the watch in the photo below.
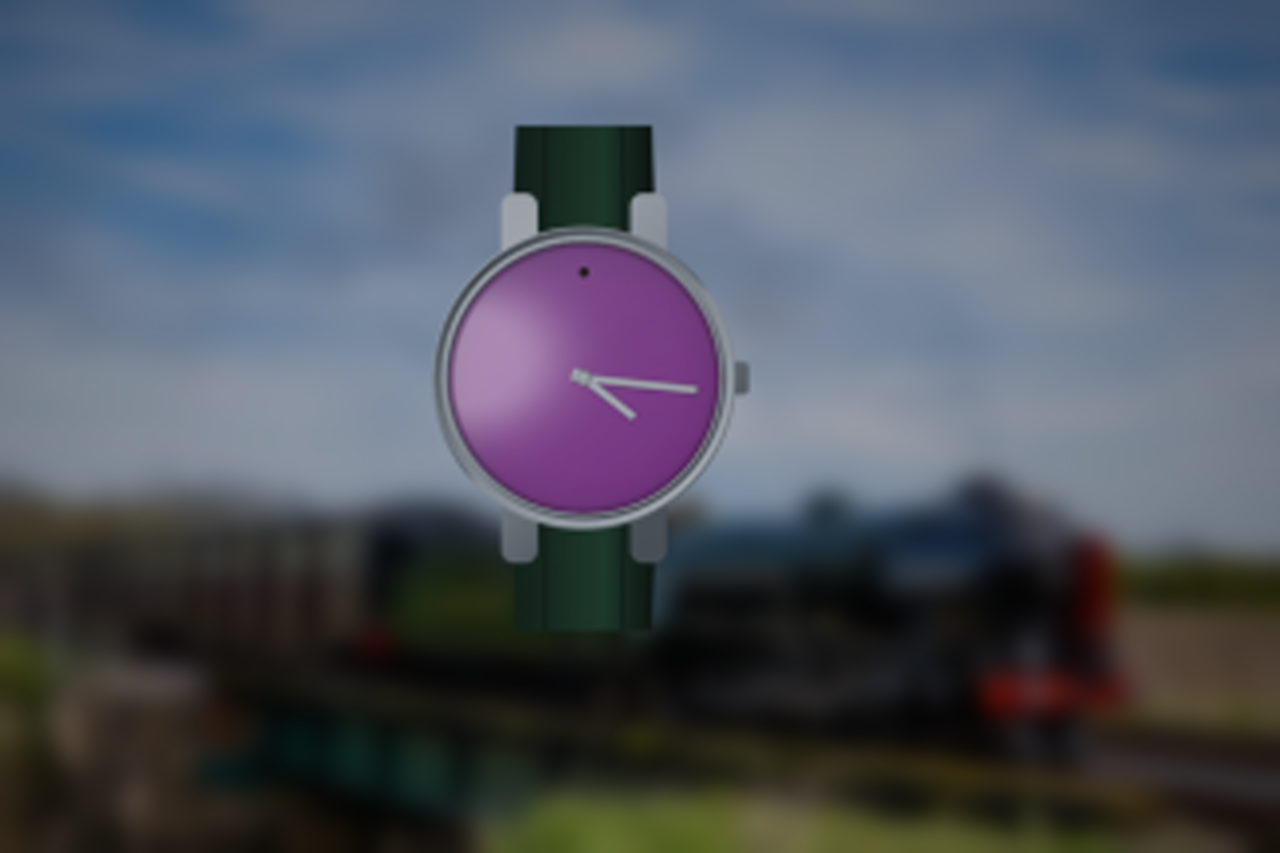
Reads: 4 h 16 min
